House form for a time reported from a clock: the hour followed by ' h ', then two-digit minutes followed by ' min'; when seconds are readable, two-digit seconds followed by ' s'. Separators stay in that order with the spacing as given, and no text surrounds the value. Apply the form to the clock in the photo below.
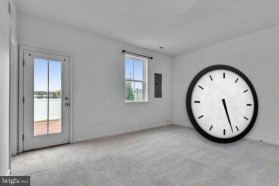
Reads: 5 h 27 min
